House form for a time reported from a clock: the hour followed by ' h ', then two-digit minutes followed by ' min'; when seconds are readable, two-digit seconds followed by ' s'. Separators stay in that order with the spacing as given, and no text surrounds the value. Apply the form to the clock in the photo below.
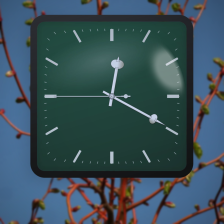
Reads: 12 h 19 min 45 s
